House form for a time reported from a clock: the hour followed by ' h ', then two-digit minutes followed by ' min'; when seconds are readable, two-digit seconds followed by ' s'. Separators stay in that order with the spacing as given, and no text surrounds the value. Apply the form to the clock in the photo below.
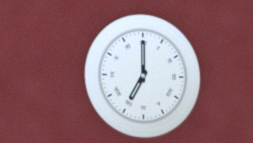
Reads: 7 h 00 min
